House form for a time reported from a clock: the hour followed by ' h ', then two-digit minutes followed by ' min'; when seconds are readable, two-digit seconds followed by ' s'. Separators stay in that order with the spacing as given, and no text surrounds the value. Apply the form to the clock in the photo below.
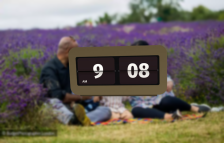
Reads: 9 h 08 min
